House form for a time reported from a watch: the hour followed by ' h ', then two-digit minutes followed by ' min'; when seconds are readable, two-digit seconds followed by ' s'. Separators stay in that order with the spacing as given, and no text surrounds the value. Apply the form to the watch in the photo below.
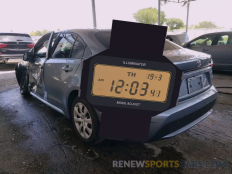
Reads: 12 h 03 min 41 s
